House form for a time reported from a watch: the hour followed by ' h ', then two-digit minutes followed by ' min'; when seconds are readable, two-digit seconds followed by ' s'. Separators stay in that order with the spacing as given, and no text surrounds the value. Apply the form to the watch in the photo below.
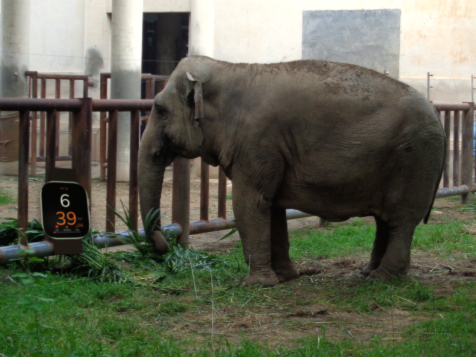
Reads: 6 h 39 min
